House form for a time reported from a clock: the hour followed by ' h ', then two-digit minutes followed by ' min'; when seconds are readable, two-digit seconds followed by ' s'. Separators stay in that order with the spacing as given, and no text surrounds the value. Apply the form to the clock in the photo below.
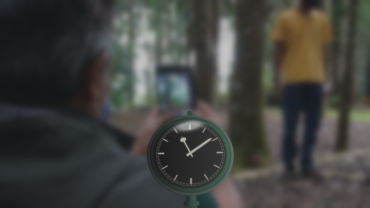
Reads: 11 h 09 min
